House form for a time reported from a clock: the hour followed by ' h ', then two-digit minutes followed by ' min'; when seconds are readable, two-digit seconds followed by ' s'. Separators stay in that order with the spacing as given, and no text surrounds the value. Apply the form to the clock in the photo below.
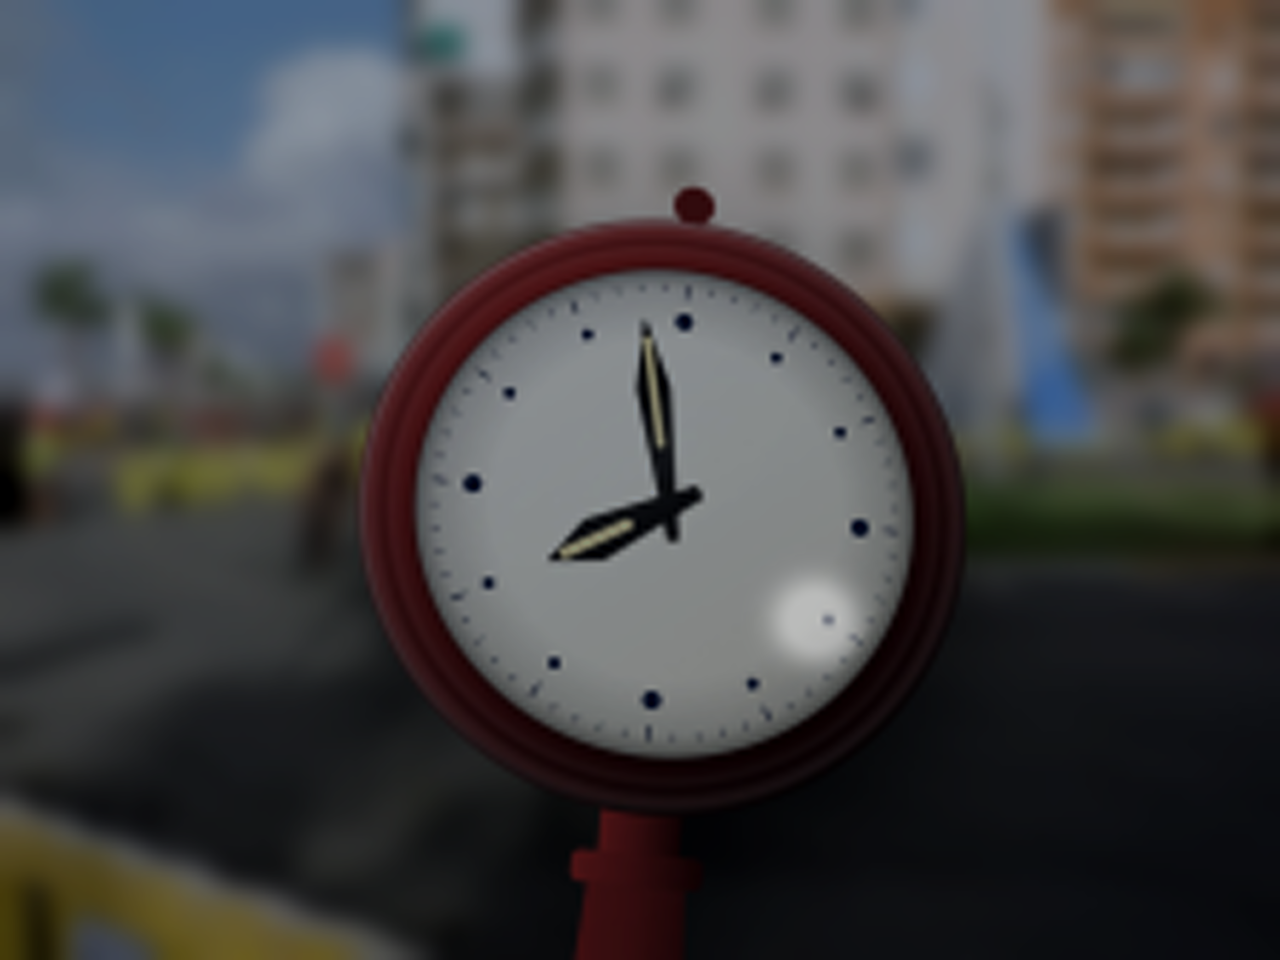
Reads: 7 h 58 min
